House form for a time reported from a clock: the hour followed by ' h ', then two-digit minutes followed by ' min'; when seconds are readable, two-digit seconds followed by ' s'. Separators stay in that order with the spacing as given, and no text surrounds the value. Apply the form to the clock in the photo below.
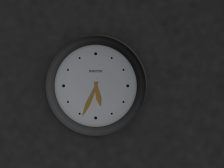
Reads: 5 h 34 min
